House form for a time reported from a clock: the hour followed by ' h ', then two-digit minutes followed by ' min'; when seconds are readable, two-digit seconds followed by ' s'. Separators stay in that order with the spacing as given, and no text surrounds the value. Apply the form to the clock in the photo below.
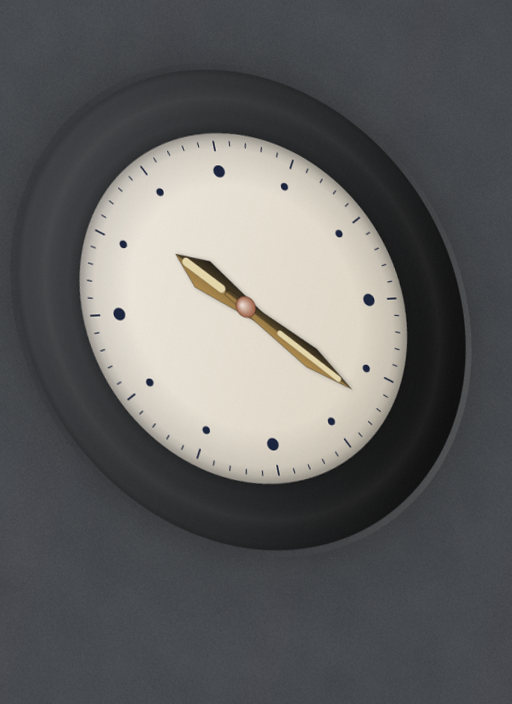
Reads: 10 h 22 min
